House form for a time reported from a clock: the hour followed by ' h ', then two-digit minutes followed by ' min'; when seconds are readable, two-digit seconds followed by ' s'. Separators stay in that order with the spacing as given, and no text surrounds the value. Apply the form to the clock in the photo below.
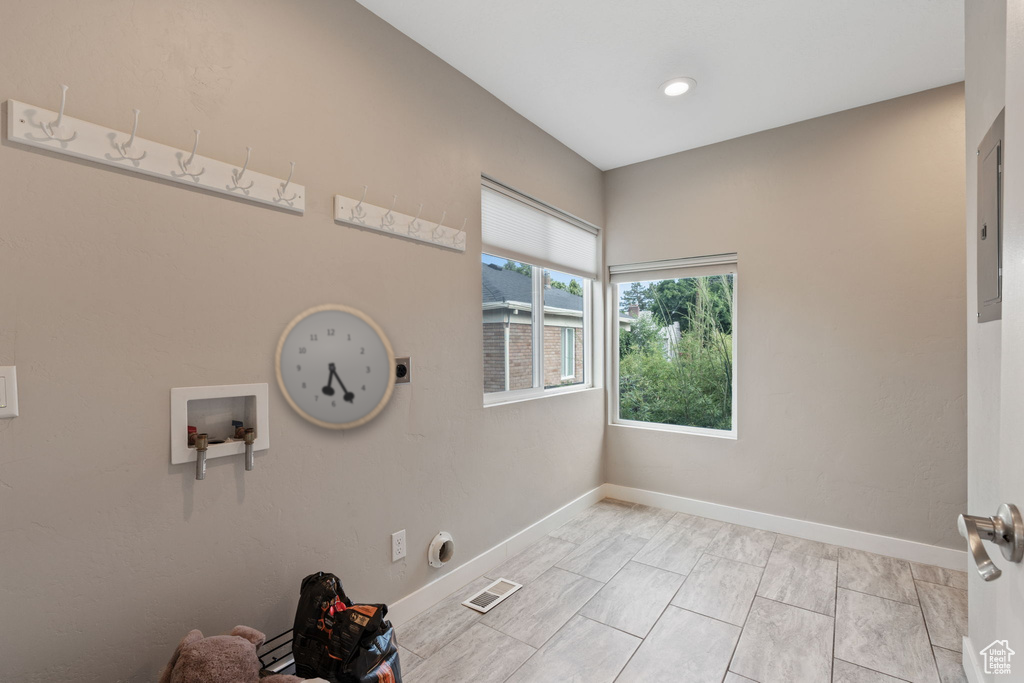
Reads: 6 h 25 min
